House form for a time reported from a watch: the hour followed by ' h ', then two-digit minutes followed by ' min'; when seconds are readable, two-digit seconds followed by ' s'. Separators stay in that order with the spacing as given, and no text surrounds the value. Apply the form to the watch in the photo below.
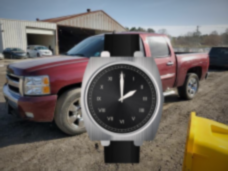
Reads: 2 h 00 min
